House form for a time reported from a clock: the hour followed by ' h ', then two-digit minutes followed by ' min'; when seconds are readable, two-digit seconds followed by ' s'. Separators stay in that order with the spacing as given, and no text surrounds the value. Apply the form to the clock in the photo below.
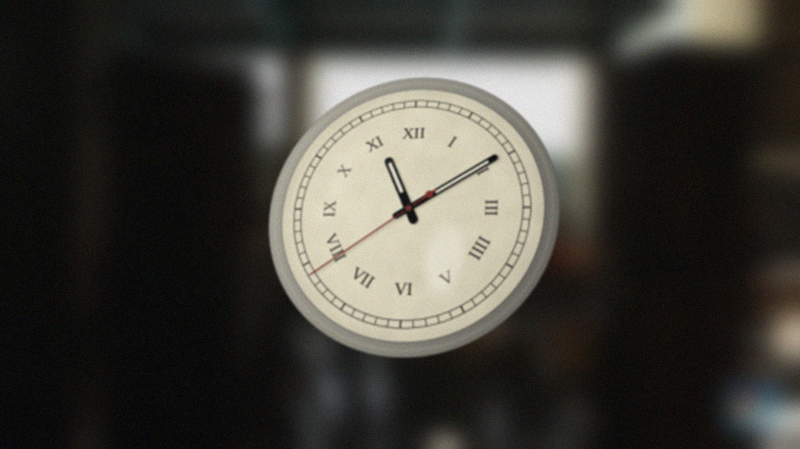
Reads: 11 h 09 min 39 s
